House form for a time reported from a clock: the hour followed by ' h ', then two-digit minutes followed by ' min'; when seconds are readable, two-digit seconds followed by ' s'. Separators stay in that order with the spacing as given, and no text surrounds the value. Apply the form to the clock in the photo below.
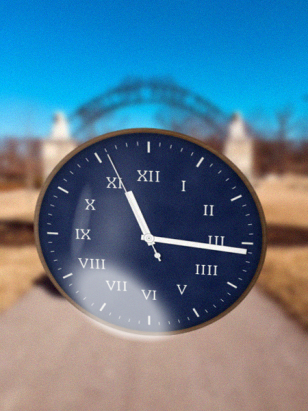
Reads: 11 h 15 min 56 s
